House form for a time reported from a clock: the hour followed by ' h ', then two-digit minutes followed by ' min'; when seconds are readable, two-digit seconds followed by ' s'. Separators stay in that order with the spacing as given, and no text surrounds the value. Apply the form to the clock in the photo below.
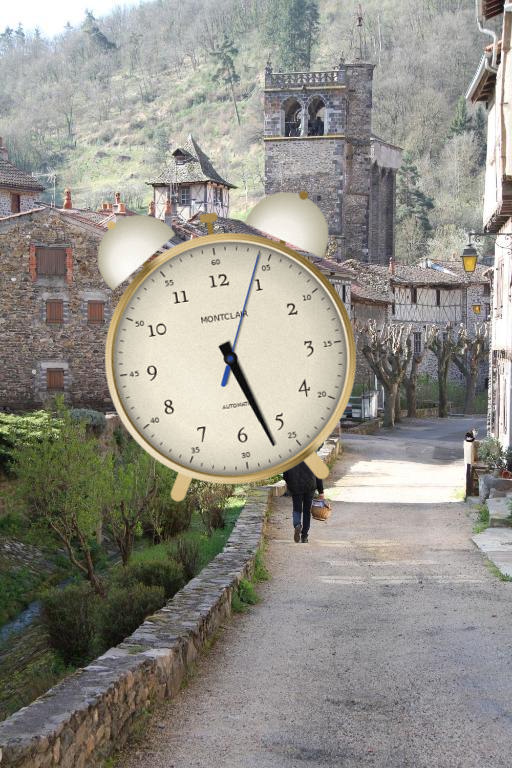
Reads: 5 h 27 min 04 s
